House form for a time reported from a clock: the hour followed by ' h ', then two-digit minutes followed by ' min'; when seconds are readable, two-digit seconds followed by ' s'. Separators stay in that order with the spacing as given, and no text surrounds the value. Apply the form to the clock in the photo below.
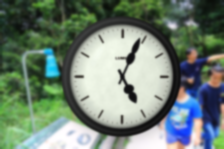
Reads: 5 h 04 min
